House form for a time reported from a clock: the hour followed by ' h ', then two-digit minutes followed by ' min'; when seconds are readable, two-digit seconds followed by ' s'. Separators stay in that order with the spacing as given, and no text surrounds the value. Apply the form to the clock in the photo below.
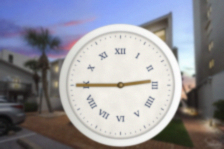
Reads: 2 h 45 min
